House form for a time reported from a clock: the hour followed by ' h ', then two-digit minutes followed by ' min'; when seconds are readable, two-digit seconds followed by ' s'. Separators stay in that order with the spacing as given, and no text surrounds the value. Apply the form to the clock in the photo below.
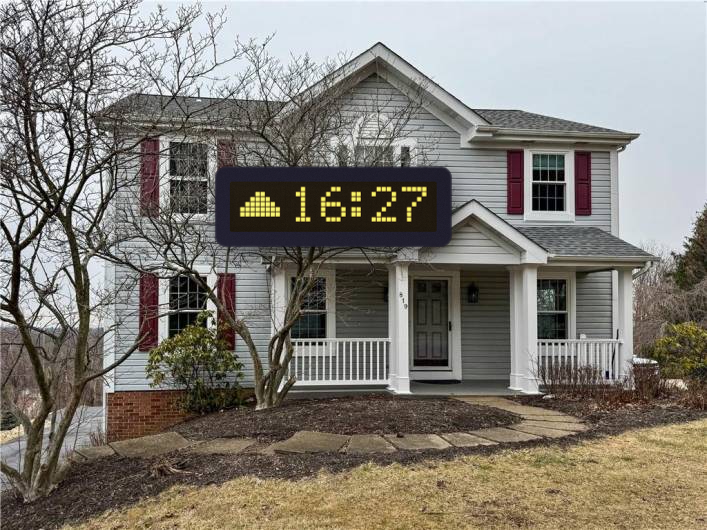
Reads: 16 h 27 min
